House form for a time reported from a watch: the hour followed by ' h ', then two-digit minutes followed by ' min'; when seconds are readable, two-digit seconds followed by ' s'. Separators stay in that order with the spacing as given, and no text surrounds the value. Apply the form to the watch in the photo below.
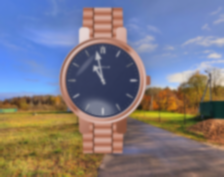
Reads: 10 h 58 min
